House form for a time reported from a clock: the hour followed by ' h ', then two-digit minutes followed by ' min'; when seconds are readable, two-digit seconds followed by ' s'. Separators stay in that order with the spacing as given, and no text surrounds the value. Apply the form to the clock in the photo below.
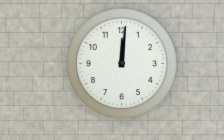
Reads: 12 h 01 min
